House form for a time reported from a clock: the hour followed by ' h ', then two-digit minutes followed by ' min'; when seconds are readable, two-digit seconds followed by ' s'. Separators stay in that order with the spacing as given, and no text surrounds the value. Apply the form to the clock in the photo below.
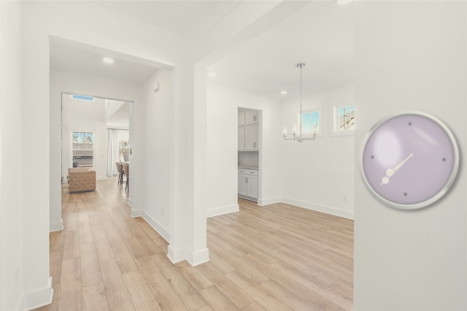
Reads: 7 h 37 min
